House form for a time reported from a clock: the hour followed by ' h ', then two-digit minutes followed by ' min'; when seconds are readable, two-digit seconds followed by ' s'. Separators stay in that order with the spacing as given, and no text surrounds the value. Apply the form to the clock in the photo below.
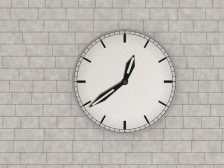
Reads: 12 h 39 min
